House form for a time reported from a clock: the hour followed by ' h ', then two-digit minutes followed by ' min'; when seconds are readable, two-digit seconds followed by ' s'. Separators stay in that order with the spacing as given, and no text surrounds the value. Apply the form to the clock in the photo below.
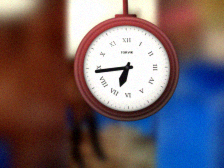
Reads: 6 h 44 min
